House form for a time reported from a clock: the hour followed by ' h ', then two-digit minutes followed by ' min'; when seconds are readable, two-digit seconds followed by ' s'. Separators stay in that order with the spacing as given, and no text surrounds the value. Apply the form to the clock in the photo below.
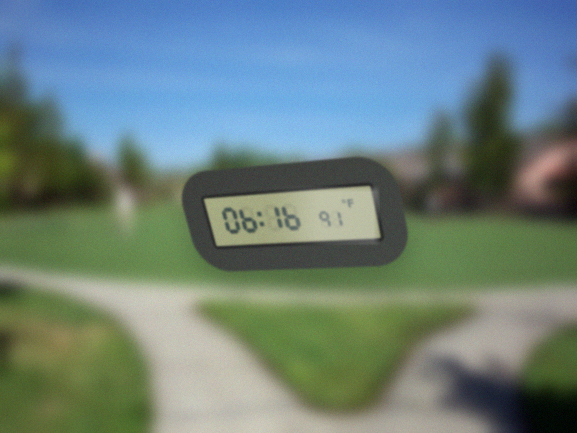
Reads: 6 h 16 min
